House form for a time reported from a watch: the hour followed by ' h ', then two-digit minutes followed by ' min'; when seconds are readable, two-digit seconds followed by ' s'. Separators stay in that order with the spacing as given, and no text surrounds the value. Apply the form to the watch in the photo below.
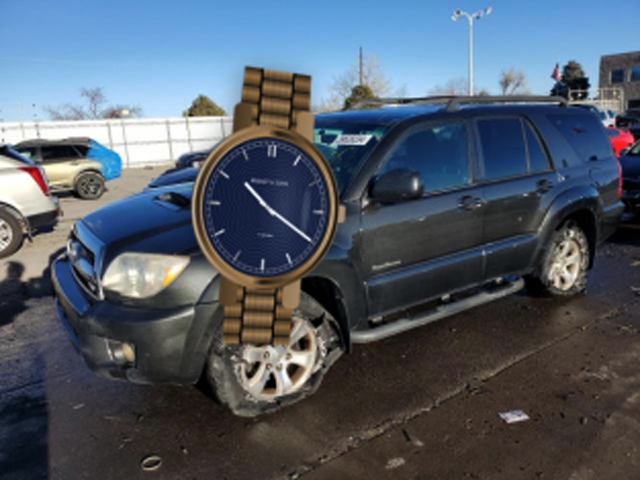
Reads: 10 h 20 min
